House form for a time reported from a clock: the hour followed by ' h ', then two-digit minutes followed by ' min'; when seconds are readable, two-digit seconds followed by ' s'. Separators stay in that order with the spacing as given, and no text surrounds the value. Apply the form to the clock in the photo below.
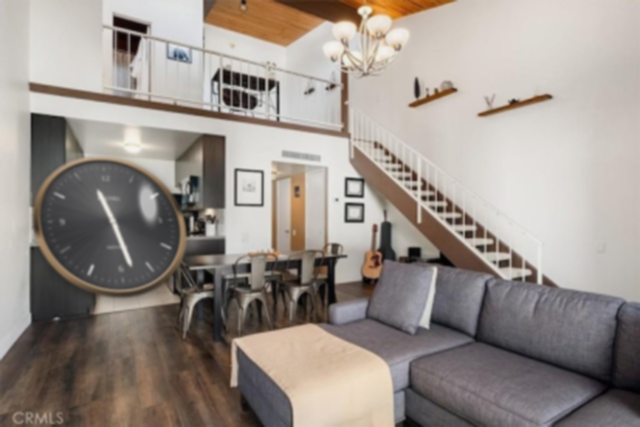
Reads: 11 h 28 min
